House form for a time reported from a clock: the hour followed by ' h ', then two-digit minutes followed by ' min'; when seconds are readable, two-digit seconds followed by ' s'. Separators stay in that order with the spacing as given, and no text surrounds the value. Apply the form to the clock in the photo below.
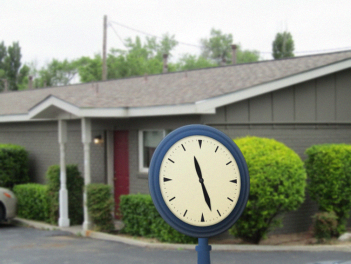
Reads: 11 h 27 min
